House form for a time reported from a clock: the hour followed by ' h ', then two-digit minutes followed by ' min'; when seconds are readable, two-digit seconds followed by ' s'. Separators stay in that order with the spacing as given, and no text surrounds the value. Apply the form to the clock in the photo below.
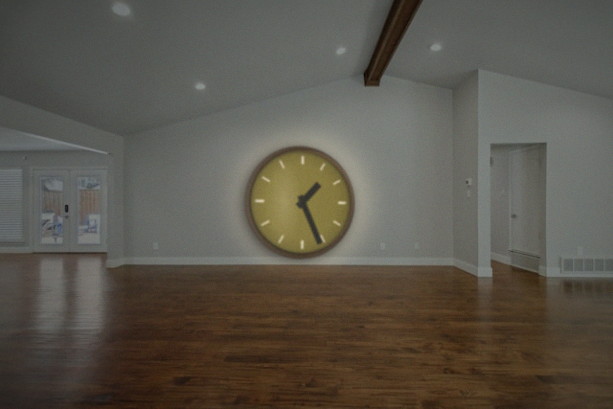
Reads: 1 h 26 min
